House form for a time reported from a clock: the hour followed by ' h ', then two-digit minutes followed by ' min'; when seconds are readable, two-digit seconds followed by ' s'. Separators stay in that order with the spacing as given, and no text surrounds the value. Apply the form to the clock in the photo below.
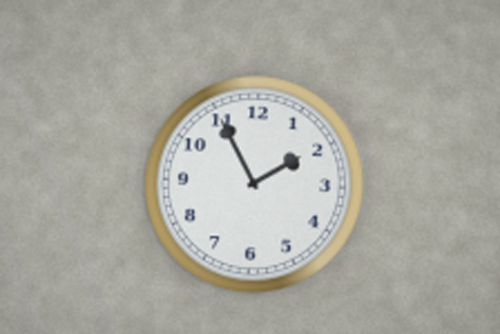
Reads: 1 h 55 min
